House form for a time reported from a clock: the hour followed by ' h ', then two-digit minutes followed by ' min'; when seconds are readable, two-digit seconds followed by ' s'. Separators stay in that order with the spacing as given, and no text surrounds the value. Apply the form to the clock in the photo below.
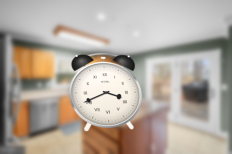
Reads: 3 h 41 min
